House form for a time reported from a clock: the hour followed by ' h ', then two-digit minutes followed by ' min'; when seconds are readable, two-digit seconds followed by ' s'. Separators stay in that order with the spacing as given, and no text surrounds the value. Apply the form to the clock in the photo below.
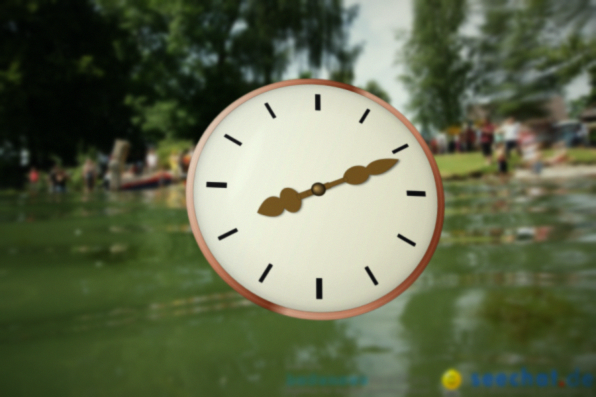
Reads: 8 h 11 min
